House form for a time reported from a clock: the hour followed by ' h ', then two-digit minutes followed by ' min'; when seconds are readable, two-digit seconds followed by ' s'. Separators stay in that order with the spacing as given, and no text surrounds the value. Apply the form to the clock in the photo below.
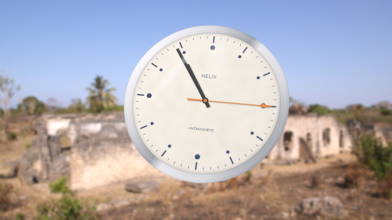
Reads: 10 h 54 min 15 s
